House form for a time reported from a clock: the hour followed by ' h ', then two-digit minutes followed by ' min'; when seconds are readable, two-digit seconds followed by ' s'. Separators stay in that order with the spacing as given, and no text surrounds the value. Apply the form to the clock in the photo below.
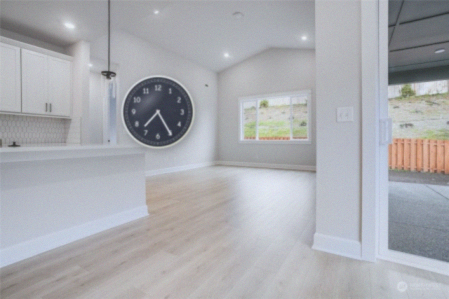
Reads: 7 h 25 min
